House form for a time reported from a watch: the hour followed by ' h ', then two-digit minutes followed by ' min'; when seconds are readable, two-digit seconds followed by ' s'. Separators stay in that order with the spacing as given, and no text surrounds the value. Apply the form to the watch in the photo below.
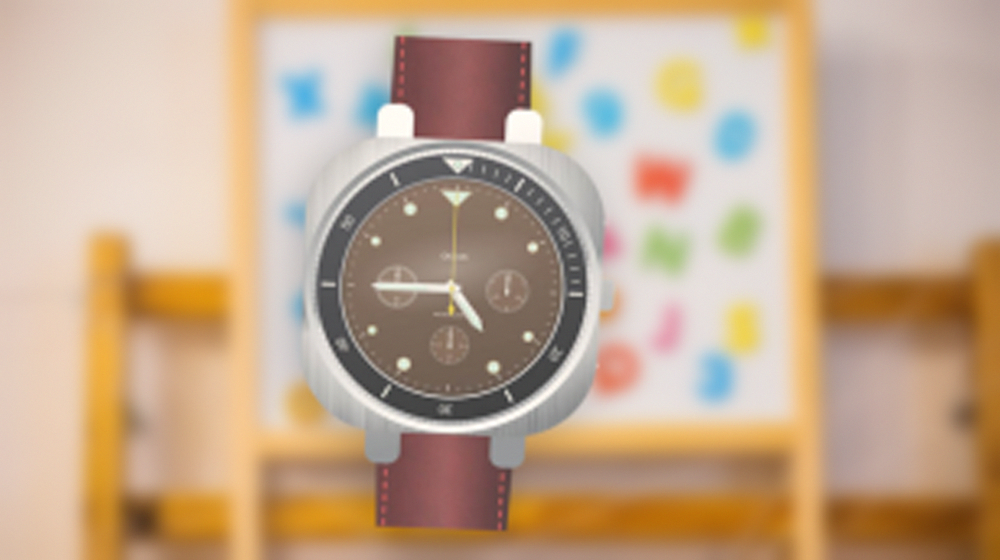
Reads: 4 h 45 min
